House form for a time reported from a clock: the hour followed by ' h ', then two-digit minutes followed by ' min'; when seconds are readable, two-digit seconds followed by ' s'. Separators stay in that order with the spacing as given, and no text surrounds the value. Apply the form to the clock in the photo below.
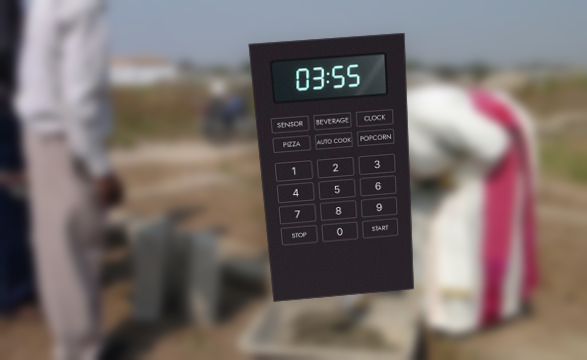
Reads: 3 h 55 min
